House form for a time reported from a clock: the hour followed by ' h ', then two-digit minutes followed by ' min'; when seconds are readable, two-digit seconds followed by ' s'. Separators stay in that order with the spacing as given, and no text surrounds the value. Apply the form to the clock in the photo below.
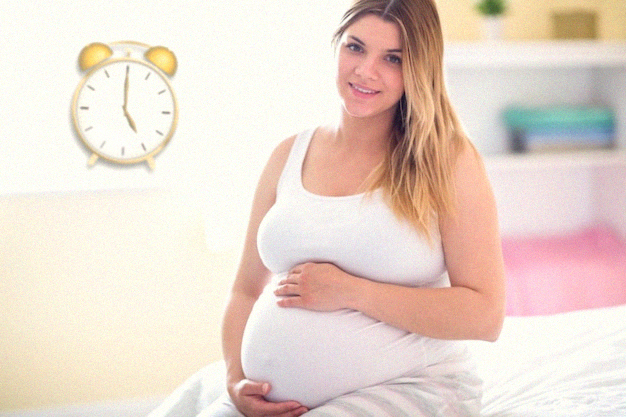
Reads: 5 h 00 min
